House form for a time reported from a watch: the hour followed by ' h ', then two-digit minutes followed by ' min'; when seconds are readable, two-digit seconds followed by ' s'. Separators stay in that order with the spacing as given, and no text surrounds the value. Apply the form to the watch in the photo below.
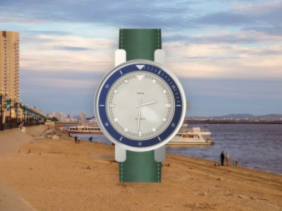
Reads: 2 h 31 min
